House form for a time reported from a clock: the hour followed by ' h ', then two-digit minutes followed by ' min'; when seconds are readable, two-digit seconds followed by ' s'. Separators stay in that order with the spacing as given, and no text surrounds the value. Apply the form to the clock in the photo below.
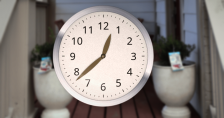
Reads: 12 h 38 min
